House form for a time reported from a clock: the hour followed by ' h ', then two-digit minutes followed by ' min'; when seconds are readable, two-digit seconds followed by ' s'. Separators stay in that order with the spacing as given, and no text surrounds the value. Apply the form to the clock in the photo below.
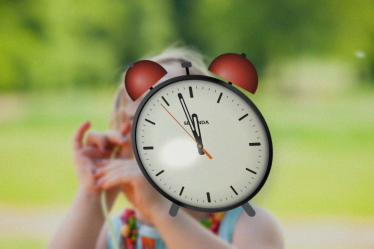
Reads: 11 h 57 min 54 s
